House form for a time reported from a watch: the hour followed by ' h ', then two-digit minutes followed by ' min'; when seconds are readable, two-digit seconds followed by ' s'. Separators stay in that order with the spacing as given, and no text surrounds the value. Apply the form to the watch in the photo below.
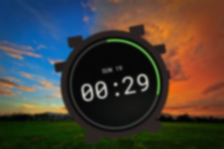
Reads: 0 h 29 min
